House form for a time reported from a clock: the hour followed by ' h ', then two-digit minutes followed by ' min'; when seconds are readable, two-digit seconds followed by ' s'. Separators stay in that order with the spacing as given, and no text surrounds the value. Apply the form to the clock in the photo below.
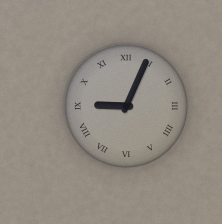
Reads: 9 h 04 min
